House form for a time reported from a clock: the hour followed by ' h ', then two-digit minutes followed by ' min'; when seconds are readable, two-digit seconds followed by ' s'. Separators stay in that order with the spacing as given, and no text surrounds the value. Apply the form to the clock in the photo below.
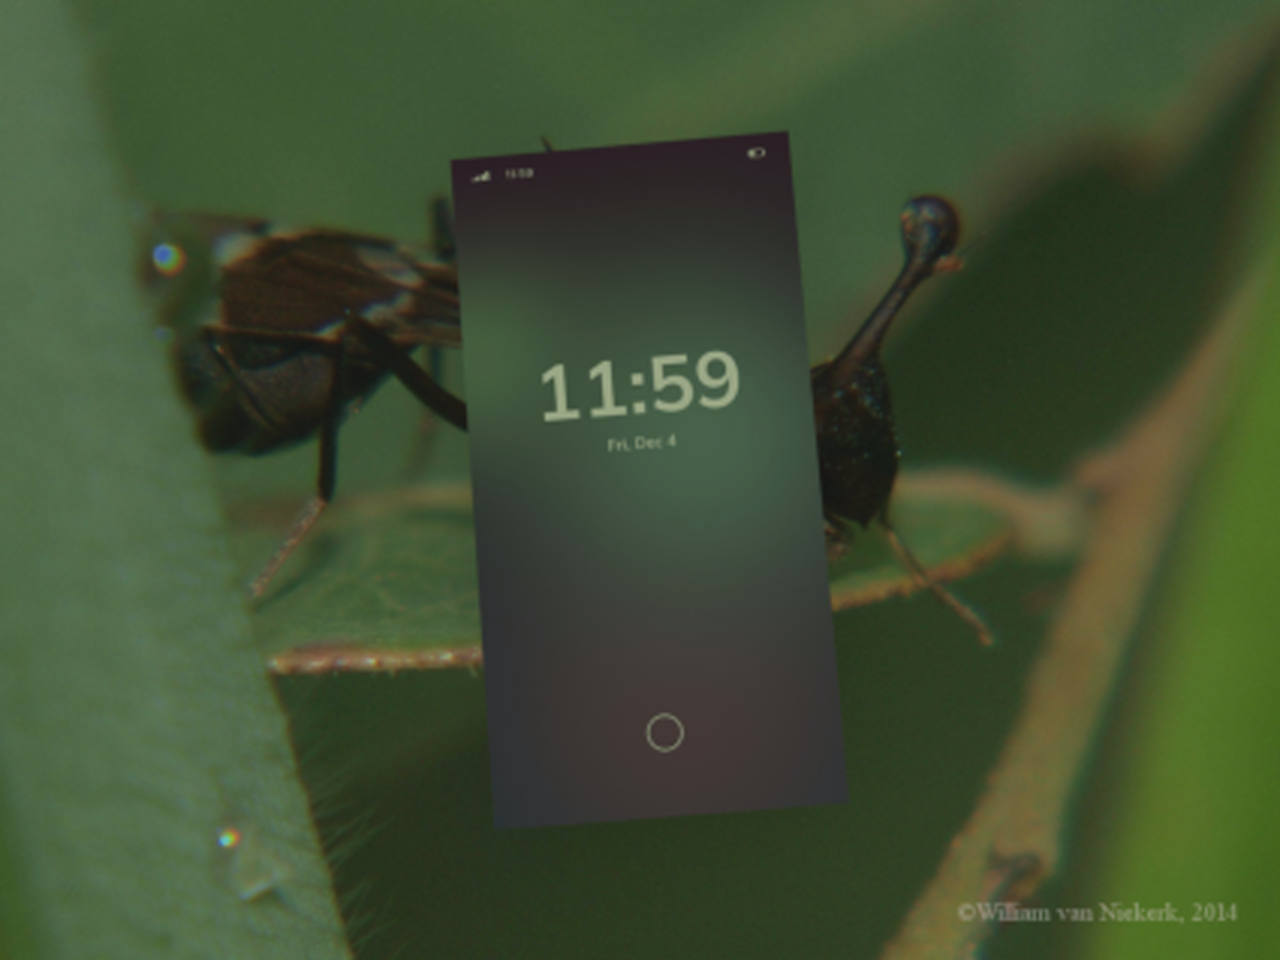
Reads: 11 h 59 min
